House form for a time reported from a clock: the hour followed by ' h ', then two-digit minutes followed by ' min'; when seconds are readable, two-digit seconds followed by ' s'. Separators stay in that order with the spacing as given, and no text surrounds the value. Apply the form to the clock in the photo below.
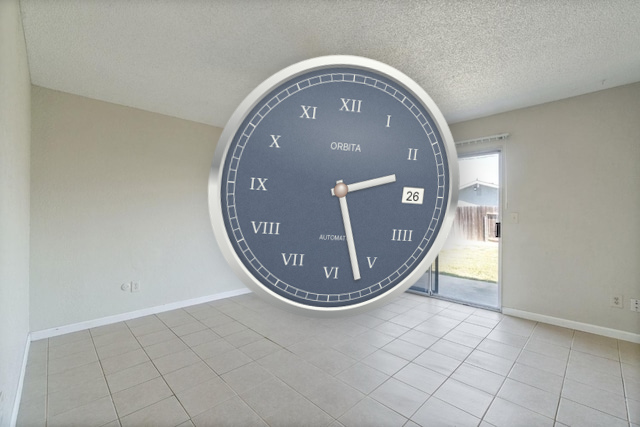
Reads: 2 h 27 min
